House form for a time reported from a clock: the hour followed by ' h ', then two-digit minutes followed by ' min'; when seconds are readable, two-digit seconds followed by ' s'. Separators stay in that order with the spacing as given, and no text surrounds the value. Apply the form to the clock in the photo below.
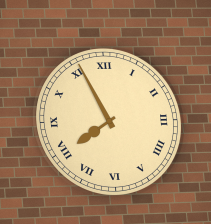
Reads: 7 h 56 min
